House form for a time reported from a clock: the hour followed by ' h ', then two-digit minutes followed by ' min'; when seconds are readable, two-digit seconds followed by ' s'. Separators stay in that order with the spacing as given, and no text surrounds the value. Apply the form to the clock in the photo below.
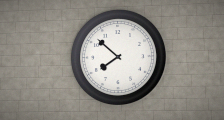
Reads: 7 h 52 min
